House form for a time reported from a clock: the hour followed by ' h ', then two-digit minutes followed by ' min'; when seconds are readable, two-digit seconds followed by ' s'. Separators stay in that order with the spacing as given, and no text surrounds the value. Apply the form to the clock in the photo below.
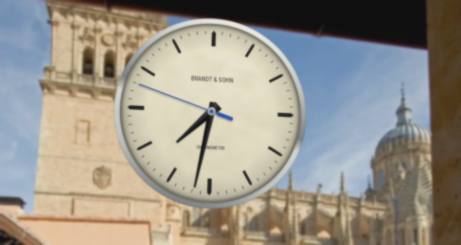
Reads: 7 h 31 min 48 s
